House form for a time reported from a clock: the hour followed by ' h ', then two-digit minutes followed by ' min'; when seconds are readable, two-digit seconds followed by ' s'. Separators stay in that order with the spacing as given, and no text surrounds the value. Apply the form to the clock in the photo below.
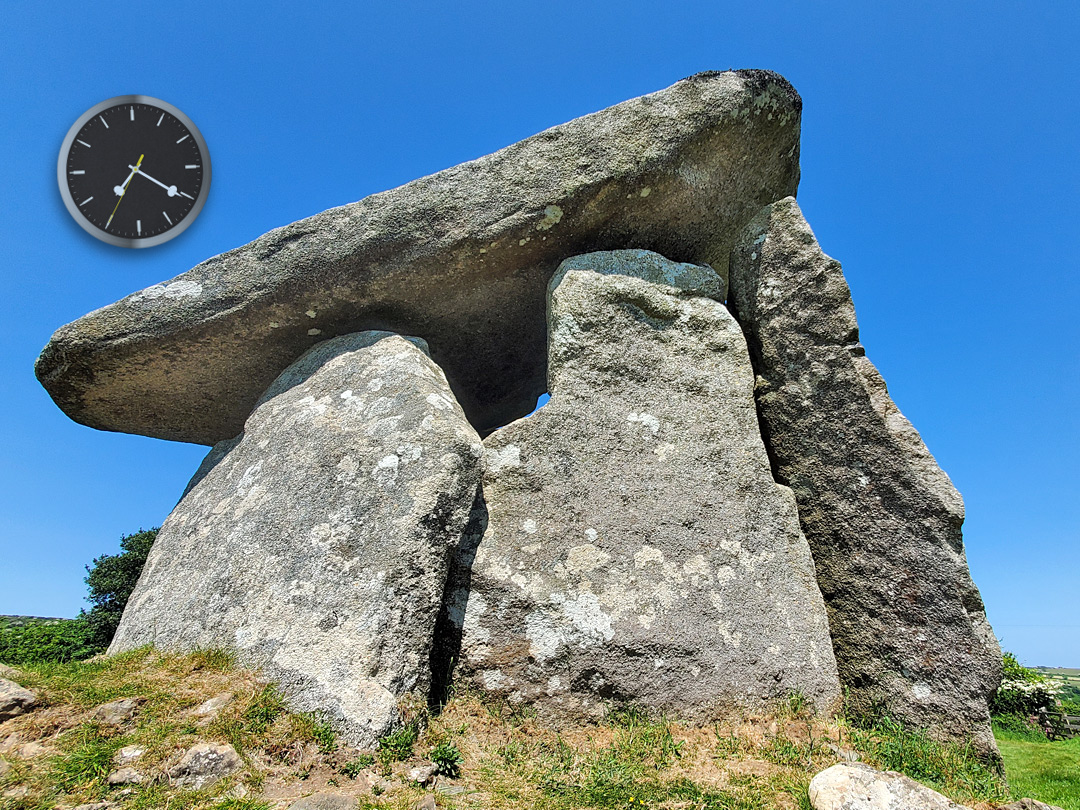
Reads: 7 h 20 min 35 s
